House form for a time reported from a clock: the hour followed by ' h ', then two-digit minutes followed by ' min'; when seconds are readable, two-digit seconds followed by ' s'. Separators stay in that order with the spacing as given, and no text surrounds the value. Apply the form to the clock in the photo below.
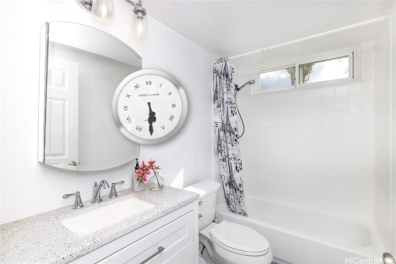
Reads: 5 h 30 min
